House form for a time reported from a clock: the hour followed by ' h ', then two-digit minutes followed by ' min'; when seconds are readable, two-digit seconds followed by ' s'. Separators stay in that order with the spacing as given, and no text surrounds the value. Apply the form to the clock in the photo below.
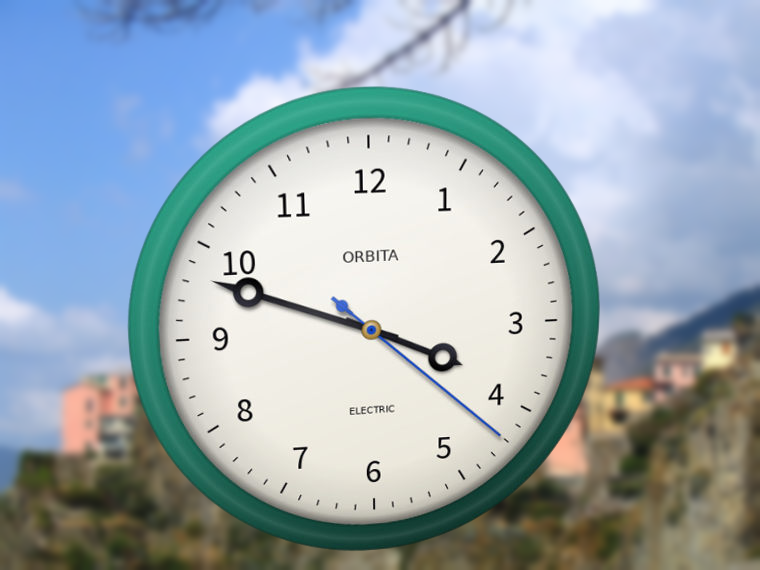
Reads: 3 h 48 min 22 s
